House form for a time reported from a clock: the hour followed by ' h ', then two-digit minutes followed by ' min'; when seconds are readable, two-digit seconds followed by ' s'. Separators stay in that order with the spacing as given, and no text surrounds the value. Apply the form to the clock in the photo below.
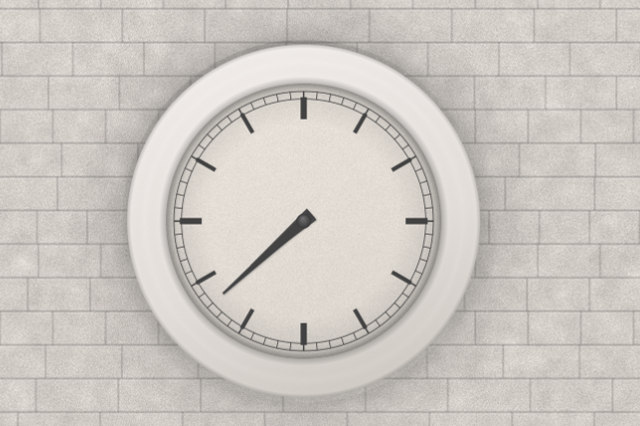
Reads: 7 h 38 min
